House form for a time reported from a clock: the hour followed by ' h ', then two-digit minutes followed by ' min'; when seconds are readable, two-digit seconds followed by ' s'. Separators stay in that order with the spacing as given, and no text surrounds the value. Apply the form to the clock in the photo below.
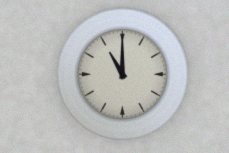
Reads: 11 h 00 min
